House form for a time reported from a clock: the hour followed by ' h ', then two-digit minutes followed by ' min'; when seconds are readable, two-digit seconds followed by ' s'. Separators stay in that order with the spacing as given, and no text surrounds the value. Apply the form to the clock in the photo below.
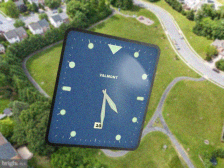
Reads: 4 h 29 min
